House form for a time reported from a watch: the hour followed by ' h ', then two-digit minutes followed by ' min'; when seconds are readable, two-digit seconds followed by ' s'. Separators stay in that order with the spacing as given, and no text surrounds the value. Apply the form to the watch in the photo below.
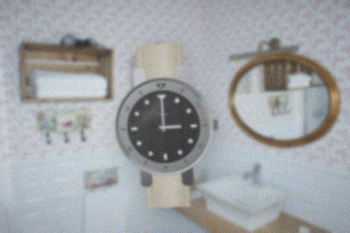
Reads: 3 h 00 min
